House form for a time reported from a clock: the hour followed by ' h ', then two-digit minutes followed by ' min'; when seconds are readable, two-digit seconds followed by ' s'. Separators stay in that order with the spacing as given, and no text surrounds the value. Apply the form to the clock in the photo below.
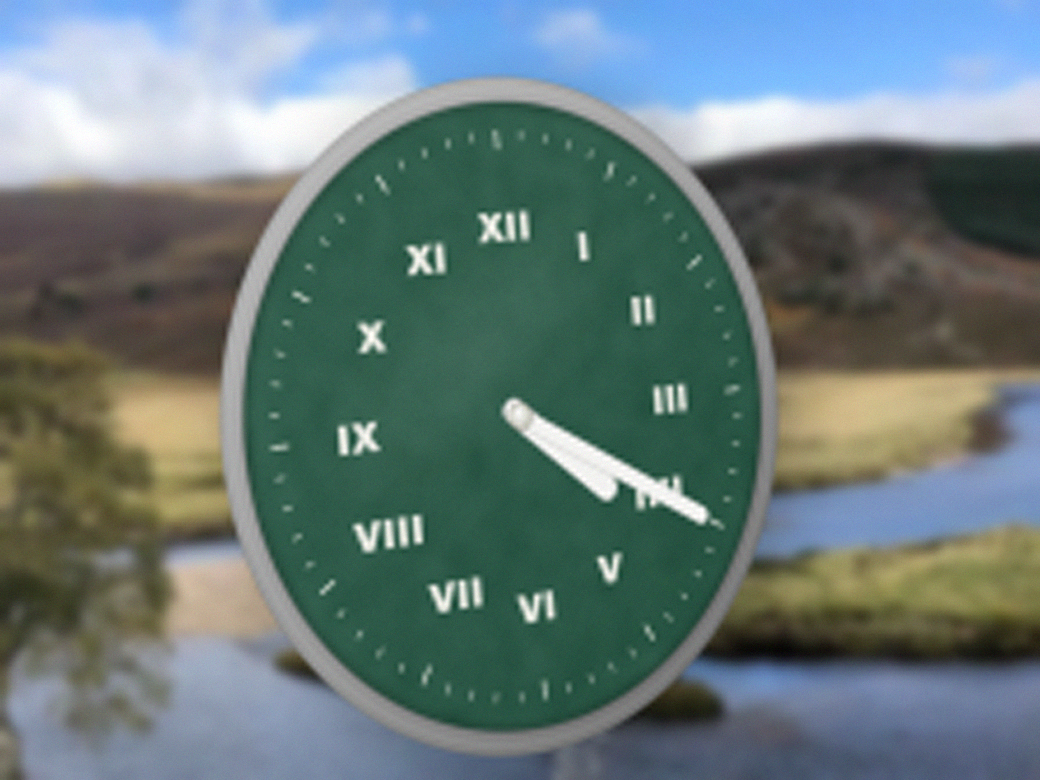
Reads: 4 h 20 min
